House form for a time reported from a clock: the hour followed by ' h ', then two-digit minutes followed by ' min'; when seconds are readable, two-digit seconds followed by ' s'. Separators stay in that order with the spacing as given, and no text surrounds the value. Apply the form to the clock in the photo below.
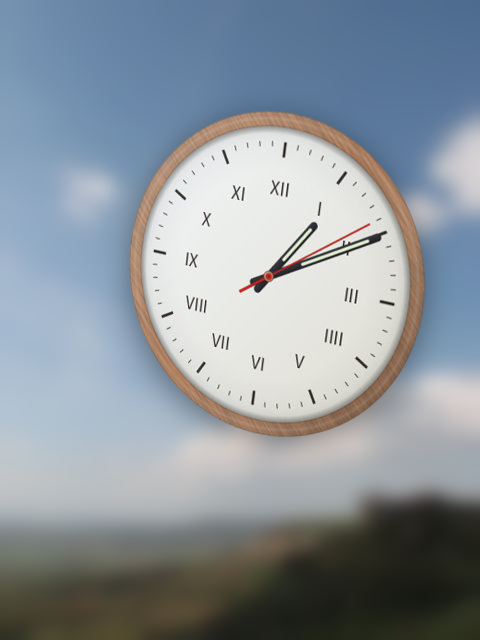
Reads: 1 h 10 min 09 s
